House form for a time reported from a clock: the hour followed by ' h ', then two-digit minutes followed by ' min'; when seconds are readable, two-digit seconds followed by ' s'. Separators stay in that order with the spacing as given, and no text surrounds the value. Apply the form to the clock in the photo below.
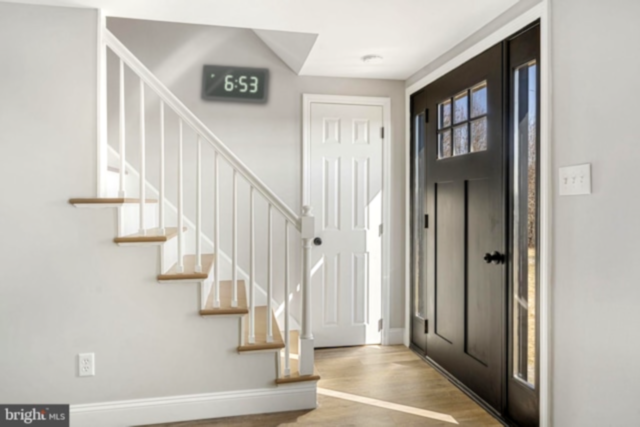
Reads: 6 h 53 min
